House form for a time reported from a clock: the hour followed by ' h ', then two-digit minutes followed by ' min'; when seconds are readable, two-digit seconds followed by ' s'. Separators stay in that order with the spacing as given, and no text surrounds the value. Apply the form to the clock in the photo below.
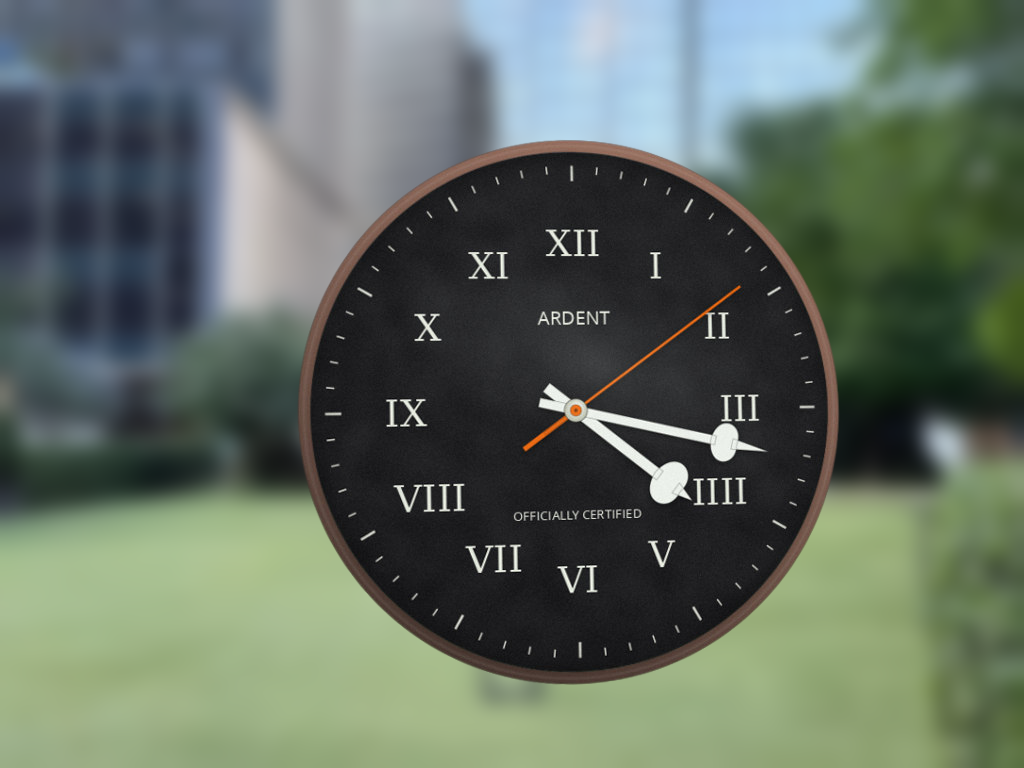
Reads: 4 h 17 min 09 s
